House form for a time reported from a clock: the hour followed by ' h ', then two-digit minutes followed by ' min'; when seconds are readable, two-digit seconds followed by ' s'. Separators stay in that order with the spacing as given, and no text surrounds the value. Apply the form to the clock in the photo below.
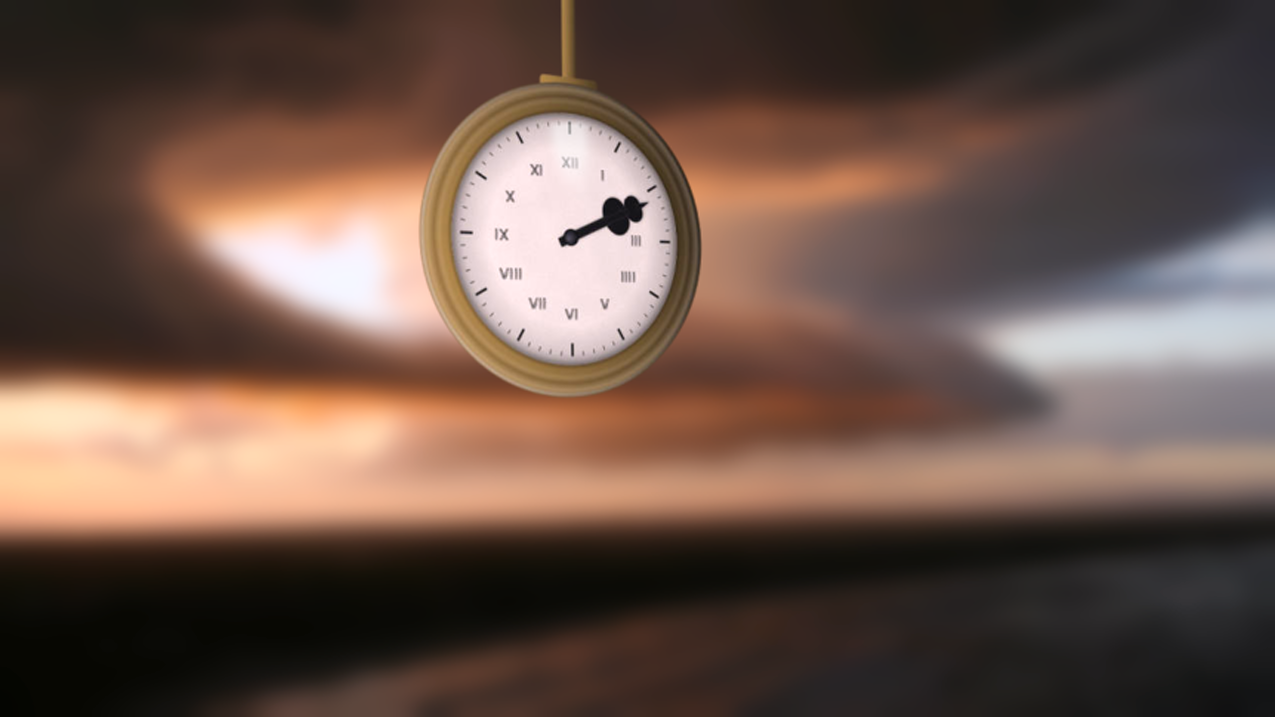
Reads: 2 h 11 min
